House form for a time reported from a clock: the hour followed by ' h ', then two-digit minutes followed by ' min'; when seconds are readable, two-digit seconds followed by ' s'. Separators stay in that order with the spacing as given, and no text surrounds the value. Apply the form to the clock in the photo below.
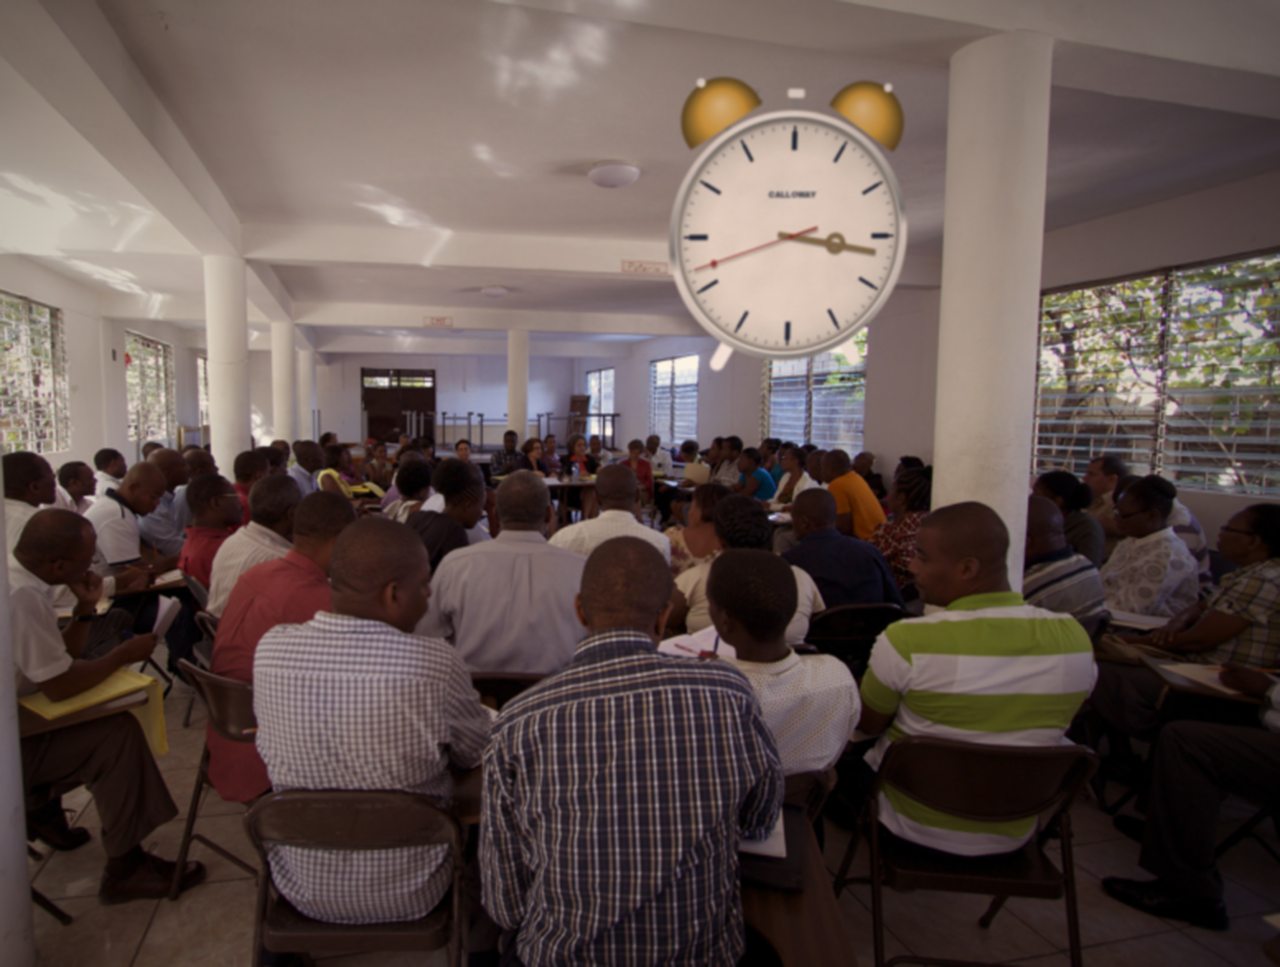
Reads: 3 h 16 min 42 s
